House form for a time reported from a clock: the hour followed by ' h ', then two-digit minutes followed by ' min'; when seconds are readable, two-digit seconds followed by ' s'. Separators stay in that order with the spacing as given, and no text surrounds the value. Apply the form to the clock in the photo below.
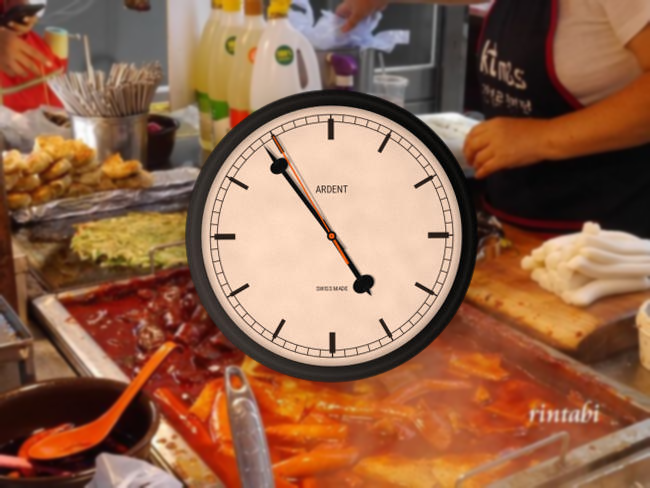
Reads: 4 h 53 min 55 s
